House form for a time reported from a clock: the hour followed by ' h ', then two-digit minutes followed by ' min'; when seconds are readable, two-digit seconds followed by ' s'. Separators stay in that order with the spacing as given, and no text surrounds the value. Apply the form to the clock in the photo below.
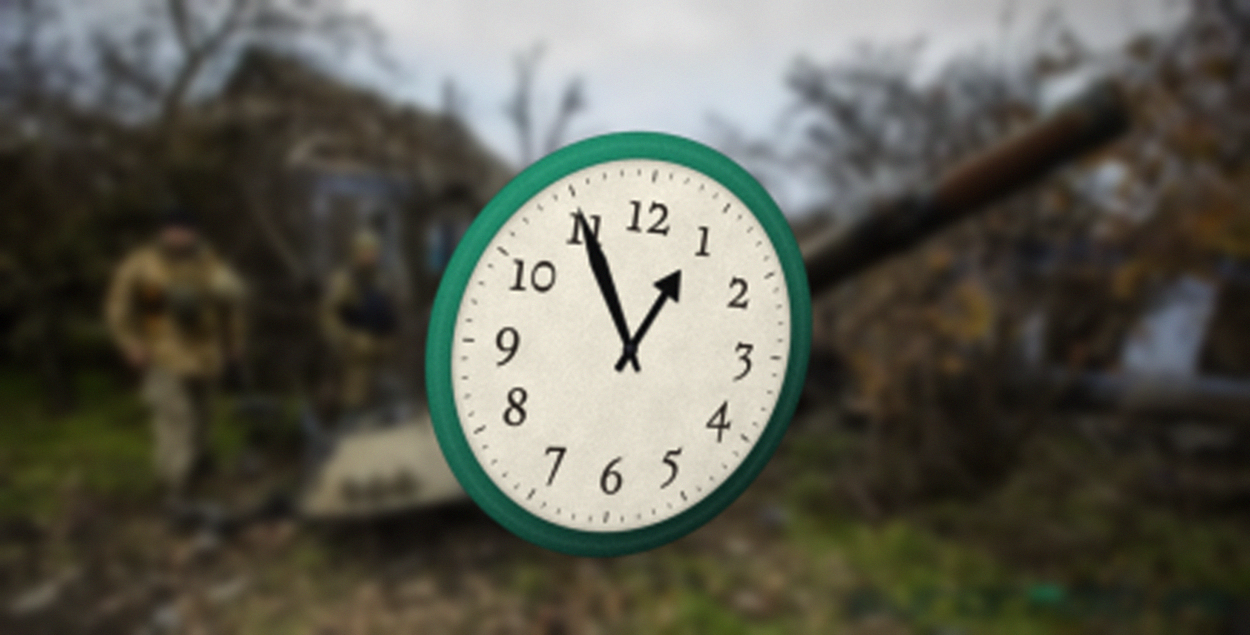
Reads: 12 h 55 min
